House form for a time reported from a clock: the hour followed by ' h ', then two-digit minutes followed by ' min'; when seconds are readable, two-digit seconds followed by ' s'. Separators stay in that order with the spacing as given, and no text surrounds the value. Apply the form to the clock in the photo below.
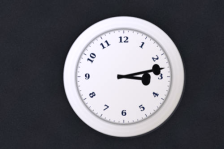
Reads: 3 h 13 min
